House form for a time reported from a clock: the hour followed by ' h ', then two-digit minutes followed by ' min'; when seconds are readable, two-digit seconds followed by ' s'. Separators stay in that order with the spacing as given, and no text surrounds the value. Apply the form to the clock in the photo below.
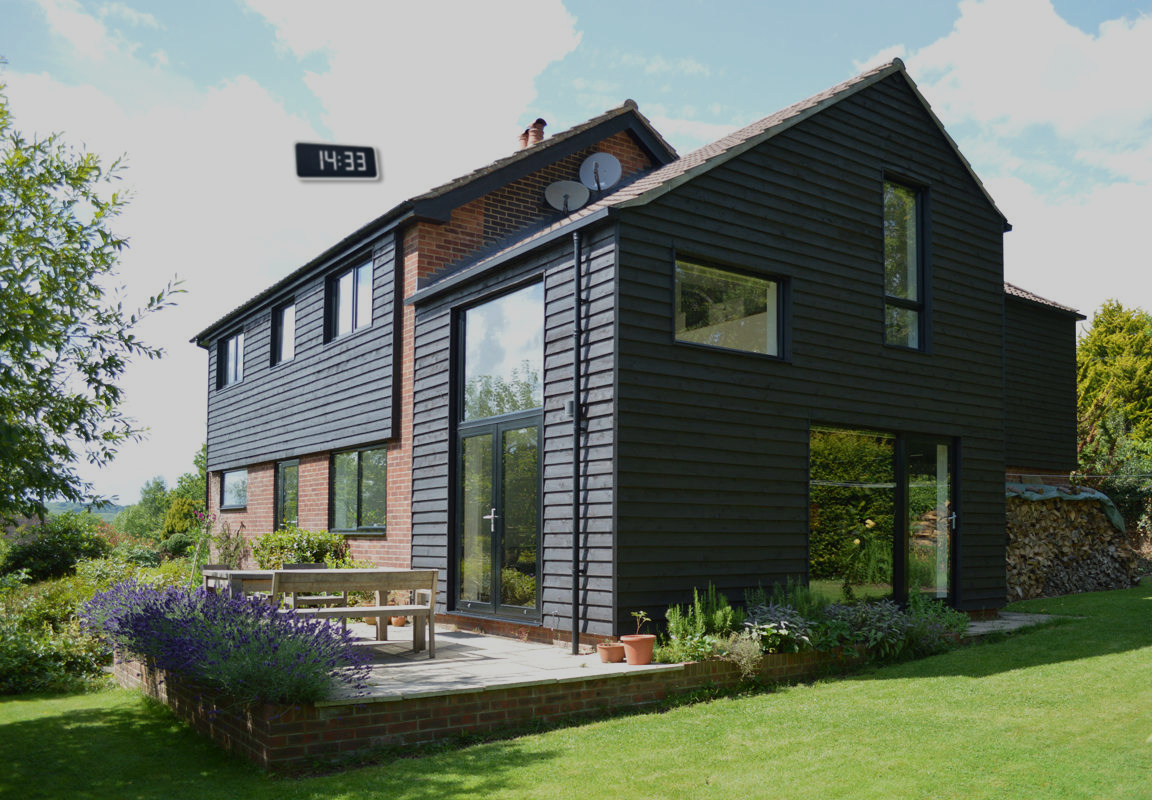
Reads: 14 h 33 min
